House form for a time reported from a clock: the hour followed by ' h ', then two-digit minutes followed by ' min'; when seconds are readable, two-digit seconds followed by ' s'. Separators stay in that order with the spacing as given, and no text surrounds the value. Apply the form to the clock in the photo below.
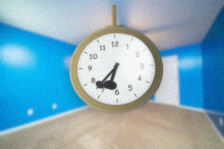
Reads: 6 h 37 min
